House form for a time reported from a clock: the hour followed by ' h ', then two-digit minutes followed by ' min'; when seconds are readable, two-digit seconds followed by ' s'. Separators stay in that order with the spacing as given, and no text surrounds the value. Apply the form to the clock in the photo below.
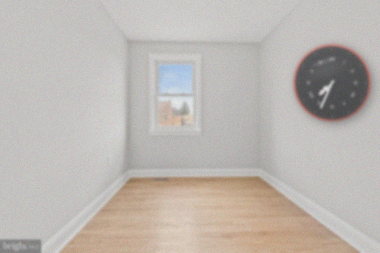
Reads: 7 h 34 min
